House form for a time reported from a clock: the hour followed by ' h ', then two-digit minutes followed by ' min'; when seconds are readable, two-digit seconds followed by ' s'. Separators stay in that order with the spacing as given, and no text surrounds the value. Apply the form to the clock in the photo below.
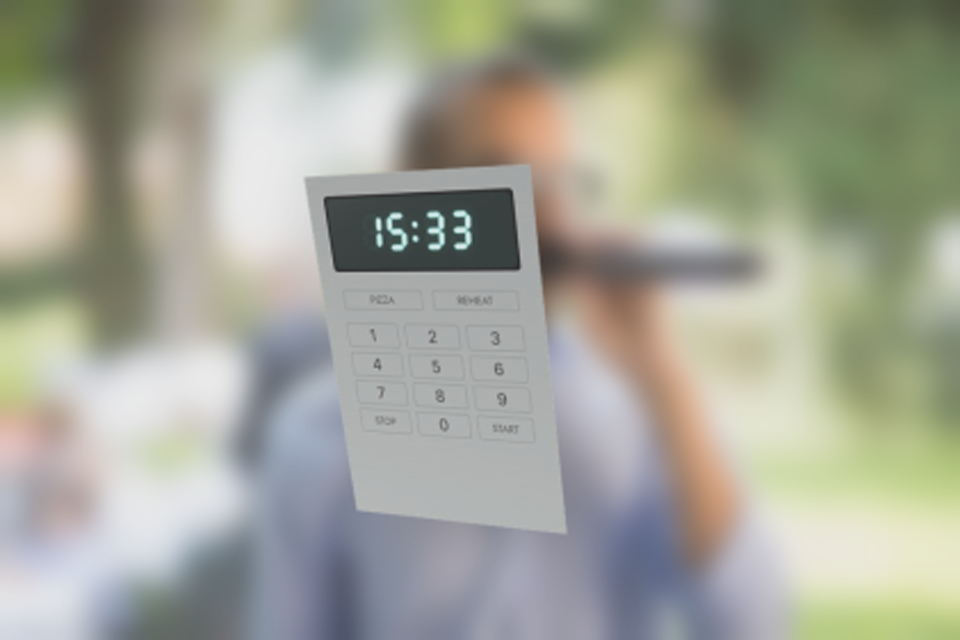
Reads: 15 h 33 min
